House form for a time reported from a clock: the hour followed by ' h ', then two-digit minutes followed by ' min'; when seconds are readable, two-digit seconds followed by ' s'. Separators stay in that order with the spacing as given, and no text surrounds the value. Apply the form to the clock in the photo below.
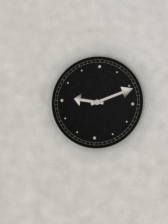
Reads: 9 h 11 min
